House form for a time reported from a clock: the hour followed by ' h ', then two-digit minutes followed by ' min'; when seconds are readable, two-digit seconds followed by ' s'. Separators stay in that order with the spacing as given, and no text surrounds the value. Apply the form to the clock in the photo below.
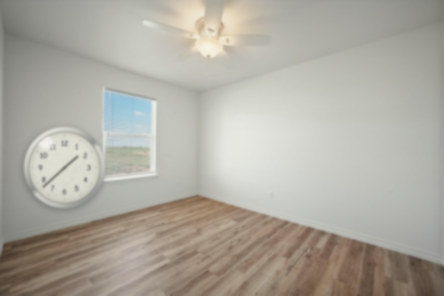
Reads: 1 h 38 min
